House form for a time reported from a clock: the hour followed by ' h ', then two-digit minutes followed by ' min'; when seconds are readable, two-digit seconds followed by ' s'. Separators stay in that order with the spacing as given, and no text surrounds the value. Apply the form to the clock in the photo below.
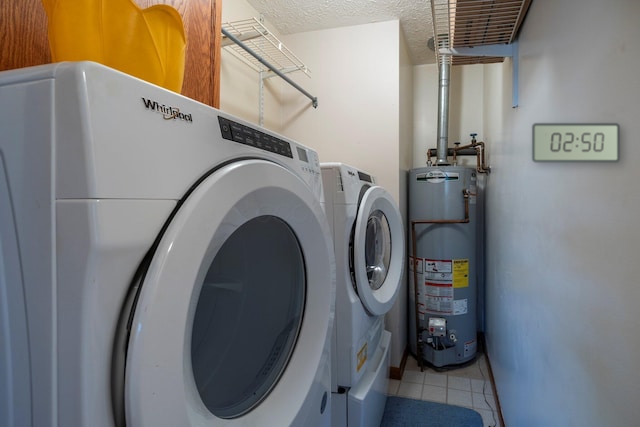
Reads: 2 h 50 min
